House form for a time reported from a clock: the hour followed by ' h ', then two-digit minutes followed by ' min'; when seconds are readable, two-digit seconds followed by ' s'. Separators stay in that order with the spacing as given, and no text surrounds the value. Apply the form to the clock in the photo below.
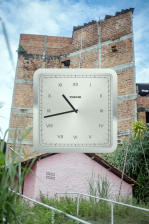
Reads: 10 h 43 min
